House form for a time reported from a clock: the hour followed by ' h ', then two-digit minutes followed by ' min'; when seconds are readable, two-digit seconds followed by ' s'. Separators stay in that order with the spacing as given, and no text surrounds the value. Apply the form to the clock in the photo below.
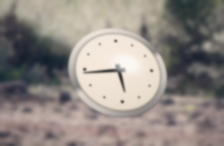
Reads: 5 h 44 min
